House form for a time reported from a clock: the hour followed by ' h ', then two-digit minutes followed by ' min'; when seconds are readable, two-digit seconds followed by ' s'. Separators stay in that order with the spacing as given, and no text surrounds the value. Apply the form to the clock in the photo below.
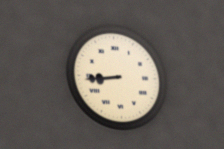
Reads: 8 h 44 min
